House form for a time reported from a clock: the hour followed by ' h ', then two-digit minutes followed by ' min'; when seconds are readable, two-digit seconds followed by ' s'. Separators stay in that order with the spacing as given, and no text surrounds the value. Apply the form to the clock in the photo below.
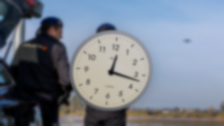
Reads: 12 h 17 min
